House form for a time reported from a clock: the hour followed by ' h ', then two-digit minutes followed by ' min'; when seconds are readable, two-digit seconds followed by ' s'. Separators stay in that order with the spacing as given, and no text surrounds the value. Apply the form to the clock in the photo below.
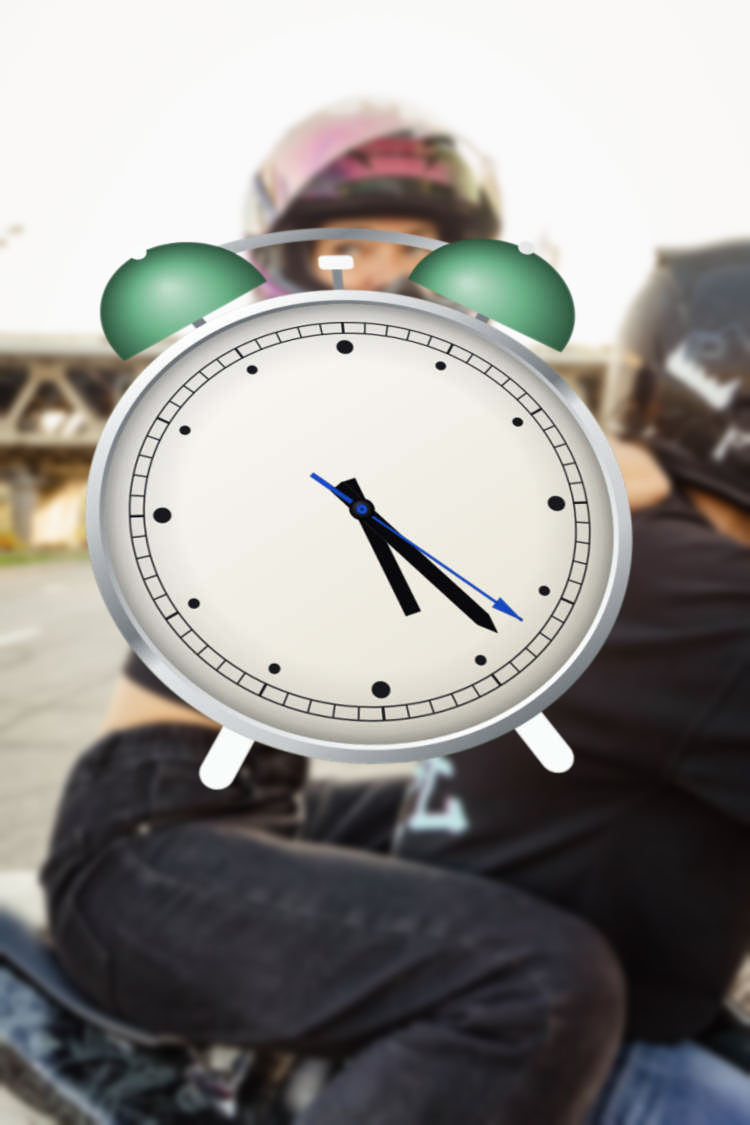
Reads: 5 h 23 min 22 s
